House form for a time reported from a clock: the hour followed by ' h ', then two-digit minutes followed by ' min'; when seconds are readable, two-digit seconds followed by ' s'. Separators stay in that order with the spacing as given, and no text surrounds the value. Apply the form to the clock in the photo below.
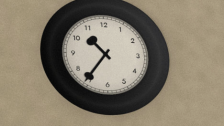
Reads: 10 h 36 min
